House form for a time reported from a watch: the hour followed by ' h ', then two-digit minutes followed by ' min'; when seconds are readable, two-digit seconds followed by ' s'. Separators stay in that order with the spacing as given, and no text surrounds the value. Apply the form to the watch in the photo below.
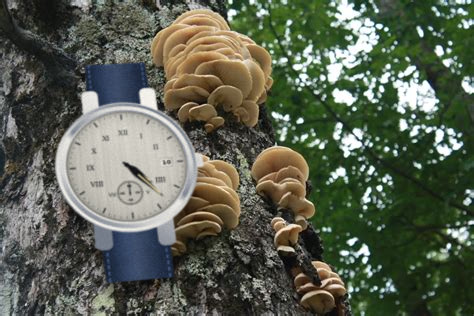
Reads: 4 h 23 min
